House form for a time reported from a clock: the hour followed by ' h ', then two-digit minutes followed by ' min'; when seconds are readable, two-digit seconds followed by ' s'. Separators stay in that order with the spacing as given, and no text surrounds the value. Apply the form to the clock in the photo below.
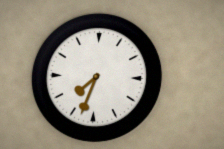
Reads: 7 h 33 min
